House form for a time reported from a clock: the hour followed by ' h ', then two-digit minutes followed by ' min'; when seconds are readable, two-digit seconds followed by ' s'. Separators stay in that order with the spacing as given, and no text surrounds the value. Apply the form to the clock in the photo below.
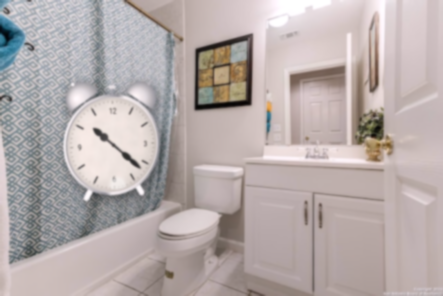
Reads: 10 h 22 min
